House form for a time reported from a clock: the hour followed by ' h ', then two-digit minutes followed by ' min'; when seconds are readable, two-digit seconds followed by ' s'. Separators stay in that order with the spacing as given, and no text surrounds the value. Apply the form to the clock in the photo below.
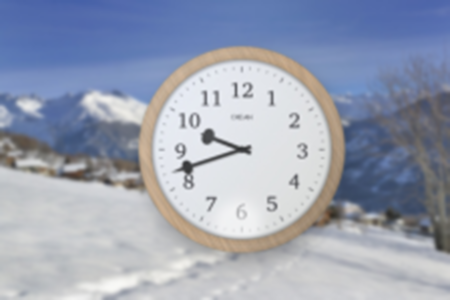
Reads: 9 h 42 min
